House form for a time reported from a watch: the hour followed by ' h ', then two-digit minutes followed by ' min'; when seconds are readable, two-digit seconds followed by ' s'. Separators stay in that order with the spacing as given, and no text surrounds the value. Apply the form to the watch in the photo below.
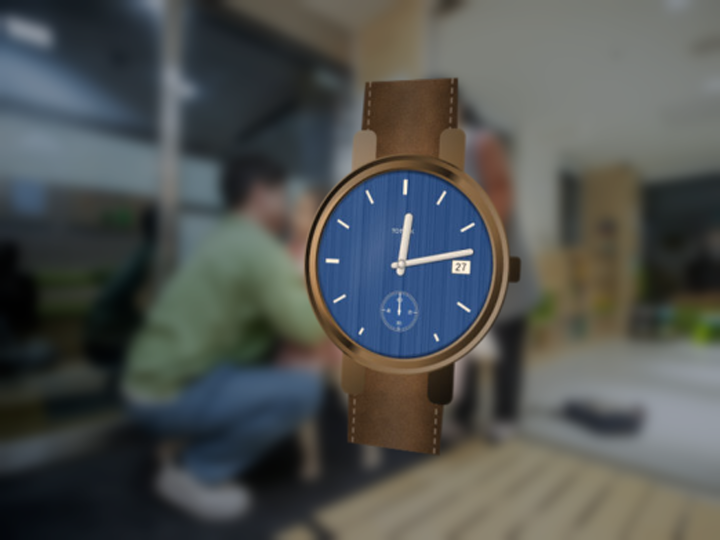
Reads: 12 h 13 min
